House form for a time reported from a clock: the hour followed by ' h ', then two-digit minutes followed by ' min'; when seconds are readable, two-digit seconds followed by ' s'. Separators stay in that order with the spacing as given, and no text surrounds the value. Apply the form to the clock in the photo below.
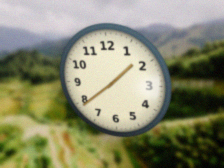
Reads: 1 h 39 min
